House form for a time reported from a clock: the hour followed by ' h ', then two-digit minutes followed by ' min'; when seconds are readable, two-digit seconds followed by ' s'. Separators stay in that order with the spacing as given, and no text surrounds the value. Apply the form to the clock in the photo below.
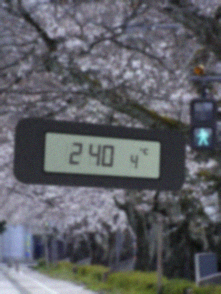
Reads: 2 h 40 min
